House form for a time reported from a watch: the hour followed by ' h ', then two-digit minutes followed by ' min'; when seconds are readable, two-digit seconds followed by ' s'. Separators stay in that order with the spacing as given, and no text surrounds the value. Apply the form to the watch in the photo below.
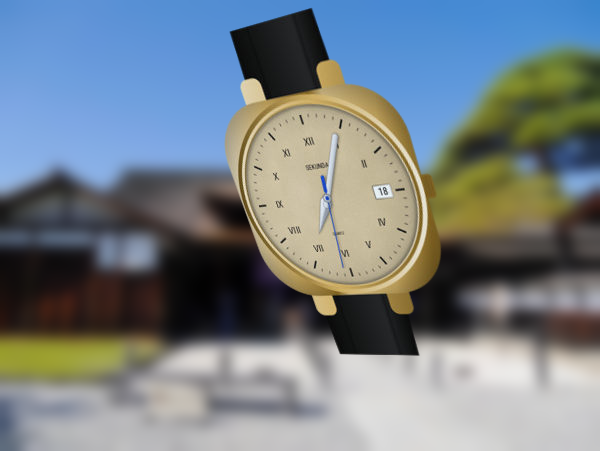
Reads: 7 h 04 min 31 s
